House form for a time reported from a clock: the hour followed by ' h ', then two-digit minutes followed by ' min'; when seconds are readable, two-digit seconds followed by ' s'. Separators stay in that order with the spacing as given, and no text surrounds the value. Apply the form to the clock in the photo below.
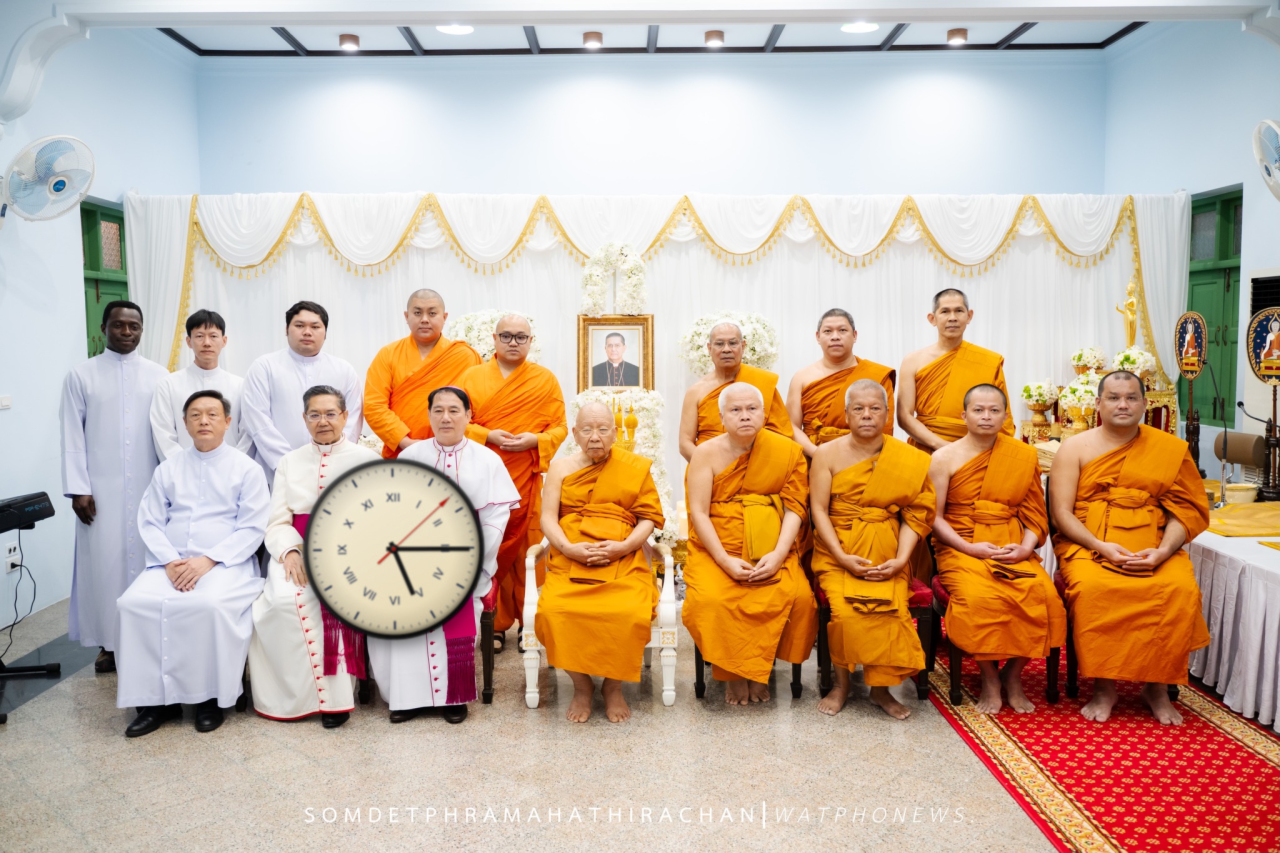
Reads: 5 h 15 min 08 s
